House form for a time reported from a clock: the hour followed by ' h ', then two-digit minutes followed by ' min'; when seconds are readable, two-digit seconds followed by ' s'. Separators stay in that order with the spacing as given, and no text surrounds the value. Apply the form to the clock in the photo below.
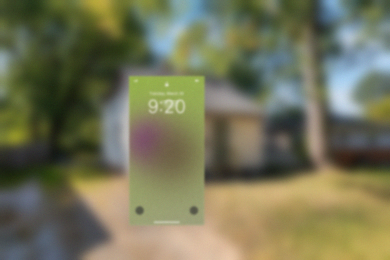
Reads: 9 h 20 min
